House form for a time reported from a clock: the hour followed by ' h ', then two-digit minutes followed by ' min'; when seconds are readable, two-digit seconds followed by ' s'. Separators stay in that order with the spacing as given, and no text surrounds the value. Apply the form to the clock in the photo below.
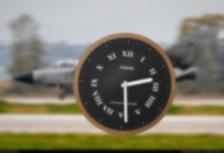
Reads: 2 h 29 min
